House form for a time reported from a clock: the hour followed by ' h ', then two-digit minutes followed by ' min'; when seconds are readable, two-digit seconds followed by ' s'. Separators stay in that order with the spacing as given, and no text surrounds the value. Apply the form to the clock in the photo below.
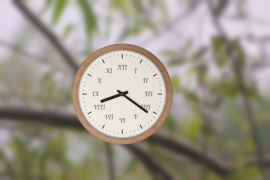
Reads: 8 h 21 min
